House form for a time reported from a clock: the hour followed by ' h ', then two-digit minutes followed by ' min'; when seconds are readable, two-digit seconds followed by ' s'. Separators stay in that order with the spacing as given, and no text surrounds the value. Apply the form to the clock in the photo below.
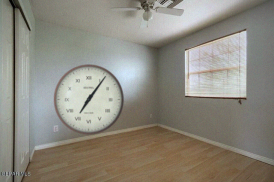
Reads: 7 h 06 min
